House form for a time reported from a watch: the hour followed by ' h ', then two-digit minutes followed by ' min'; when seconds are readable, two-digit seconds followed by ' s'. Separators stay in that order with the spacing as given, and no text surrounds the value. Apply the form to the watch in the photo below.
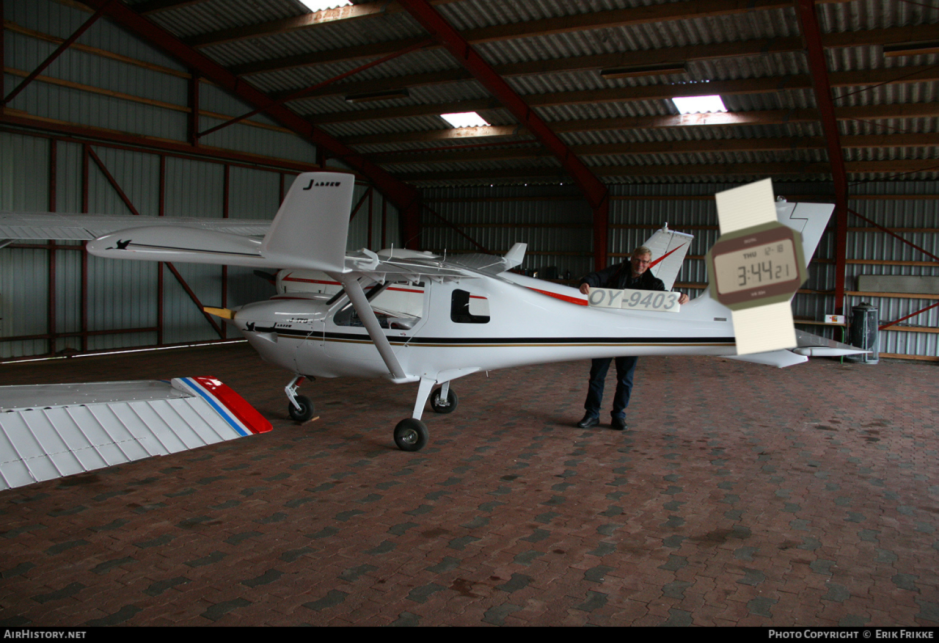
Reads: 3 h 44 min 21 s
